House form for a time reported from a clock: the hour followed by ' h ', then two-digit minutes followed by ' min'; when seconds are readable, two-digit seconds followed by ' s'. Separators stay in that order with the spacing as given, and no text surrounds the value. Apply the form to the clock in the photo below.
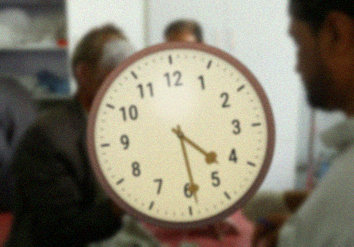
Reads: 4 h 29 min
